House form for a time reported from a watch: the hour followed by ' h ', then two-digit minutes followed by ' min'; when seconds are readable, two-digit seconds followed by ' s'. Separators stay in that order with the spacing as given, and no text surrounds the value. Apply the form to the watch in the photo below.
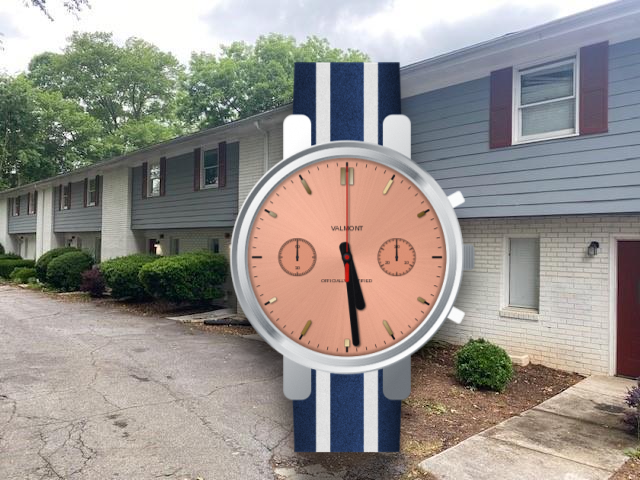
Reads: 5 h 29 min
